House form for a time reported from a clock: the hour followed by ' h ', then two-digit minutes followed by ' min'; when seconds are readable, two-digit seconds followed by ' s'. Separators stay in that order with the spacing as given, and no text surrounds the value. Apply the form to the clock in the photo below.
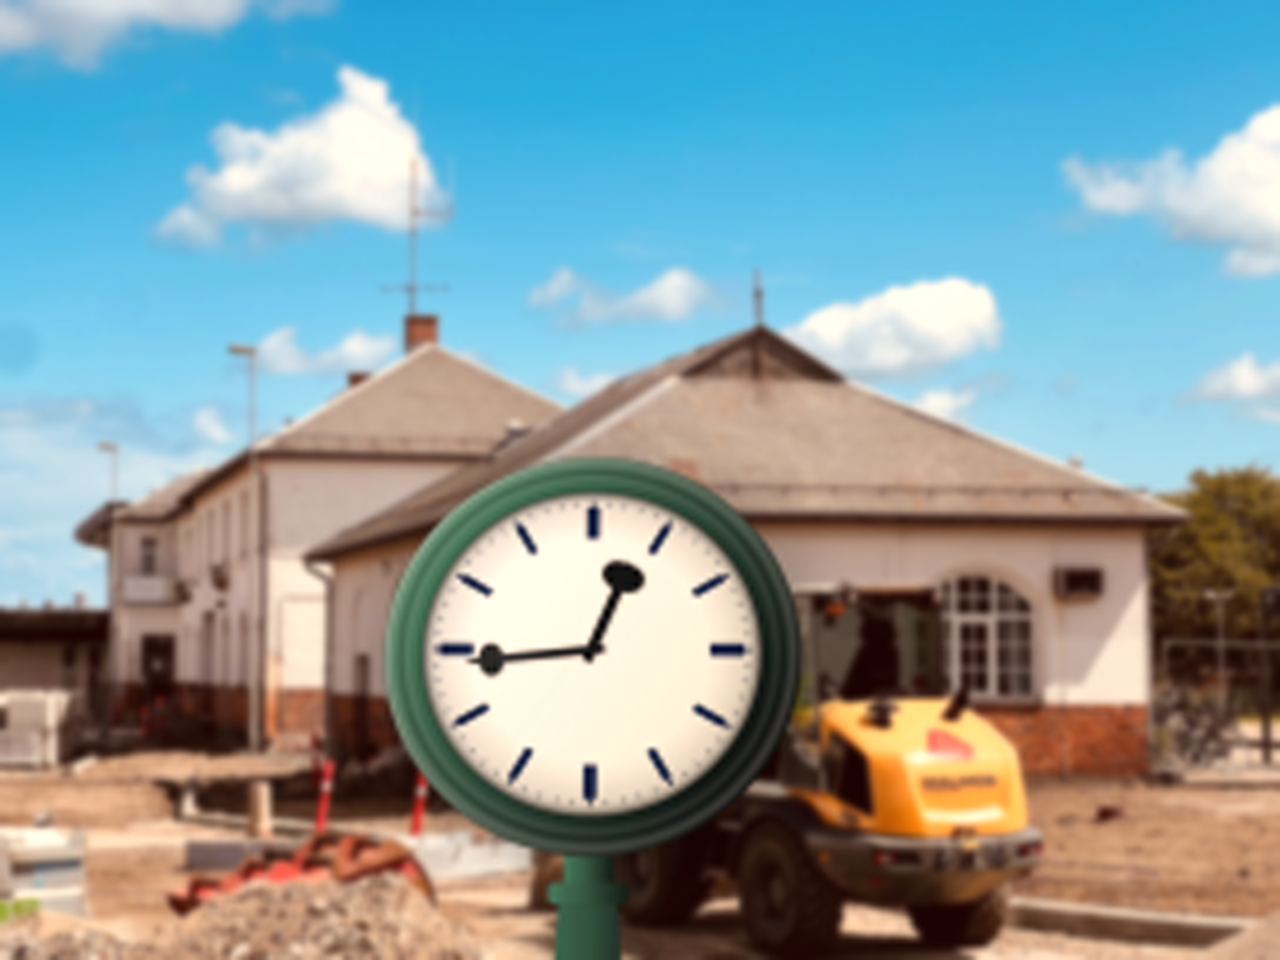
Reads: 12 h 44 min
